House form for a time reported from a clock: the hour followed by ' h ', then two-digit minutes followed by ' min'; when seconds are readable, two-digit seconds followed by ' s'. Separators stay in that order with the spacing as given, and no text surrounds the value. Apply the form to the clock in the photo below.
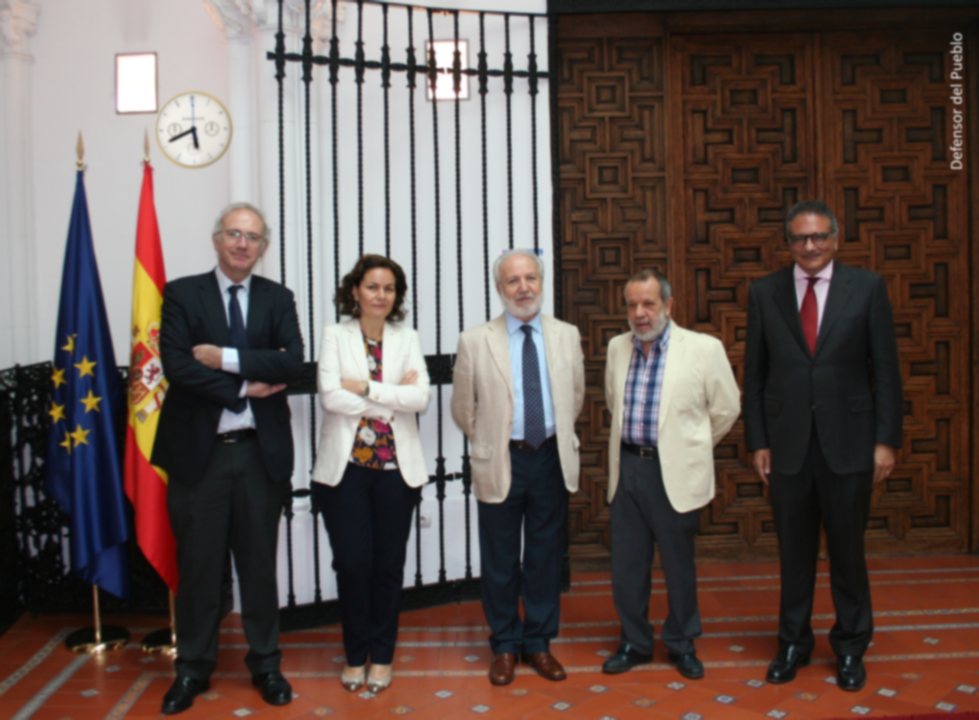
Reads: 5 h 41 min
